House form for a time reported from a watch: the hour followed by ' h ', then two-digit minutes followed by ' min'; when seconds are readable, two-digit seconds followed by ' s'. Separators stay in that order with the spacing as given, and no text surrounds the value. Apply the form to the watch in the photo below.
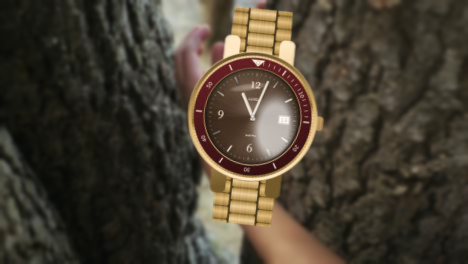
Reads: 11 h 03 min
